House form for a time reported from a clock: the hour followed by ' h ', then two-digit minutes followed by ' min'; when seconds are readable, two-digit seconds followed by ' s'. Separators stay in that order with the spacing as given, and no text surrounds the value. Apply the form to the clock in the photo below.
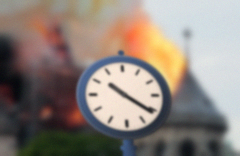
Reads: 10 h 21 min
